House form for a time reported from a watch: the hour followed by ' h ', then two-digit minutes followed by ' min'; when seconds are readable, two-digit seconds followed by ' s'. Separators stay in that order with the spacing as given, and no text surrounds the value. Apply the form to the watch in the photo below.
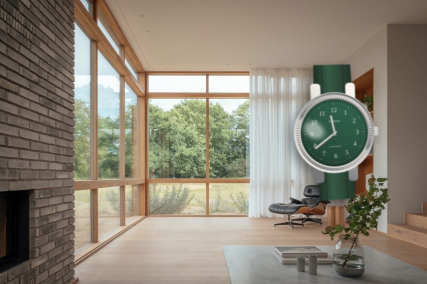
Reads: 11 h 39 min
